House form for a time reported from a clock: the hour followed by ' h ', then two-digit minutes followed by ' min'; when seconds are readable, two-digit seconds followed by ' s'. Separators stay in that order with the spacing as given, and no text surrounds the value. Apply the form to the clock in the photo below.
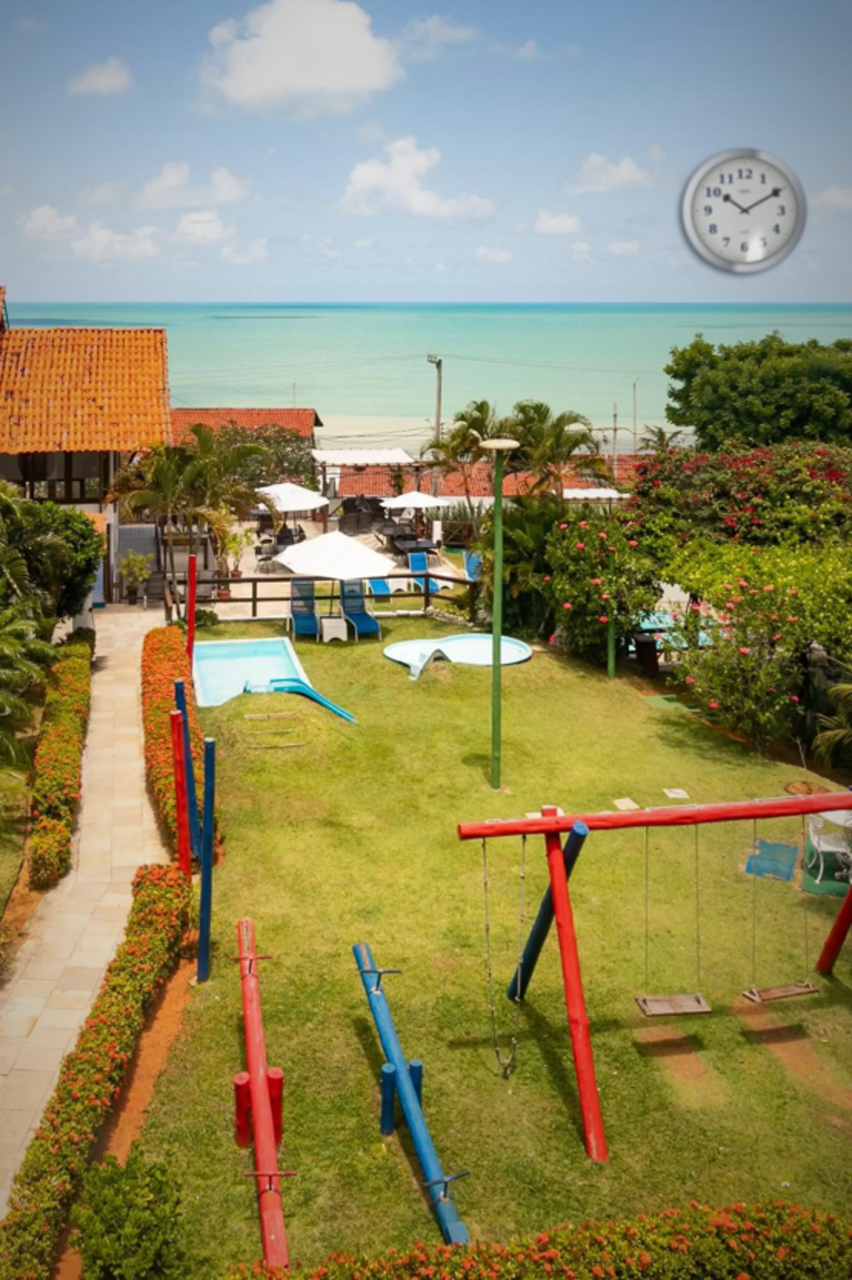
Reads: 10 h 10 min
